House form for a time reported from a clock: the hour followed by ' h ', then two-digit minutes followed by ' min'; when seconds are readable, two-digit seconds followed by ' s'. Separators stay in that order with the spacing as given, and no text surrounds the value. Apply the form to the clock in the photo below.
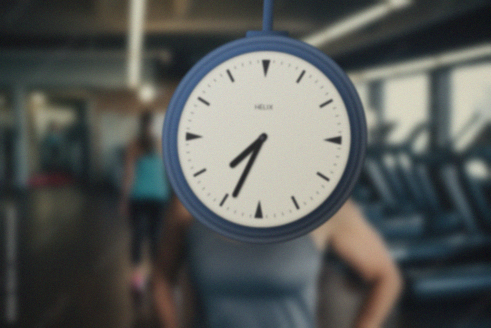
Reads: 7 h 34 min
